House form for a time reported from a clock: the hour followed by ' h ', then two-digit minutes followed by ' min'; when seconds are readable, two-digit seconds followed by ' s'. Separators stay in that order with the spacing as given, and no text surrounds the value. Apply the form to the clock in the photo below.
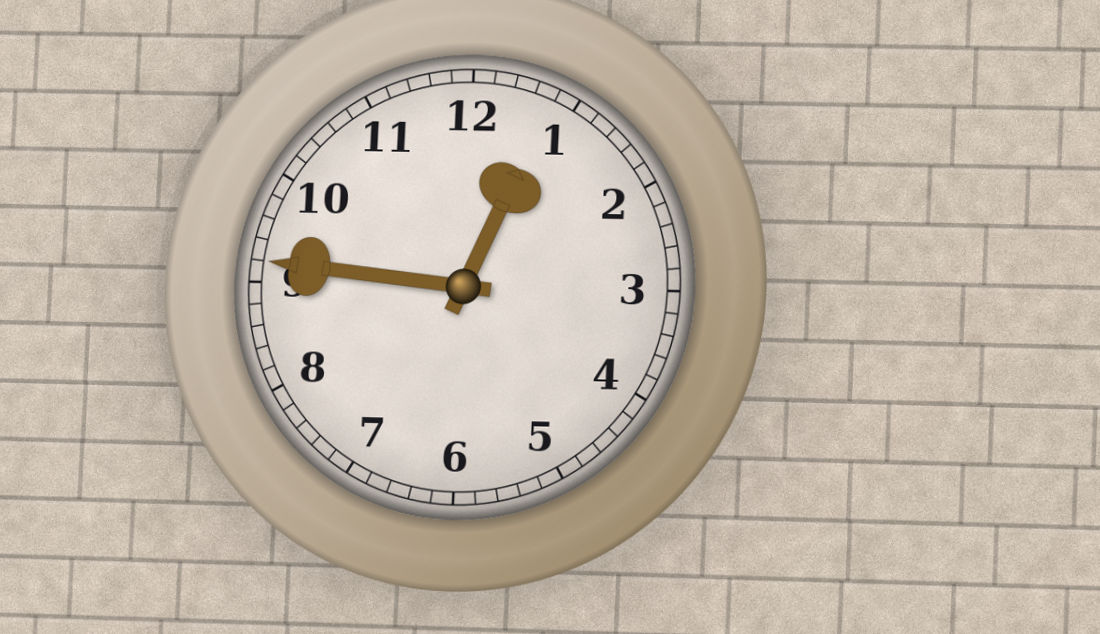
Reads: 12 h 46 min
